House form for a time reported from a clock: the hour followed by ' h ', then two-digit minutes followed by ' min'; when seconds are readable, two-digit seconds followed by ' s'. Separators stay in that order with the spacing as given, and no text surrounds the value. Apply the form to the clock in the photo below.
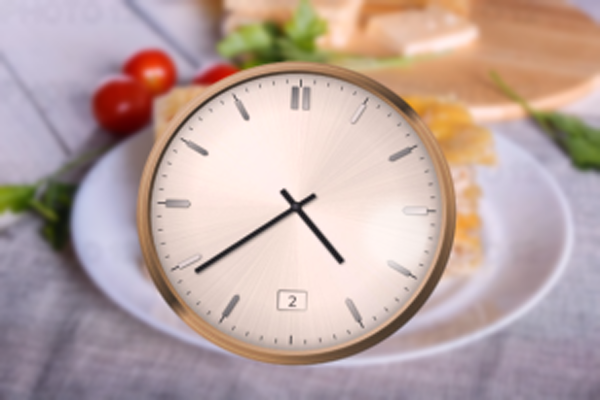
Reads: 4 h 39 min
